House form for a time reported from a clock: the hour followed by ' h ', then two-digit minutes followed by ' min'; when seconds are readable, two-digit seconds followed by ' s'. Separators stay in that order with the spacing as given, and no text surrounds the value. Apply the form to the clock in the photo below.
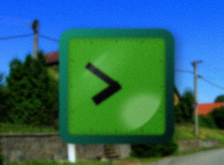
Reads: 7 h 51 min
